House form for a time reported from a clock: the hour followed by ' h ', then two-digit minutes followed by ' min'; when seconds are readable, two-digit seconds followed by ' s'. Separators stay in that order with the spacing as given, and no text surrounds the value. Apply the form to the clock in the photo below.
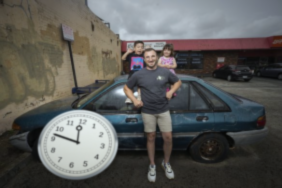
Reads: 11 h 47 min
